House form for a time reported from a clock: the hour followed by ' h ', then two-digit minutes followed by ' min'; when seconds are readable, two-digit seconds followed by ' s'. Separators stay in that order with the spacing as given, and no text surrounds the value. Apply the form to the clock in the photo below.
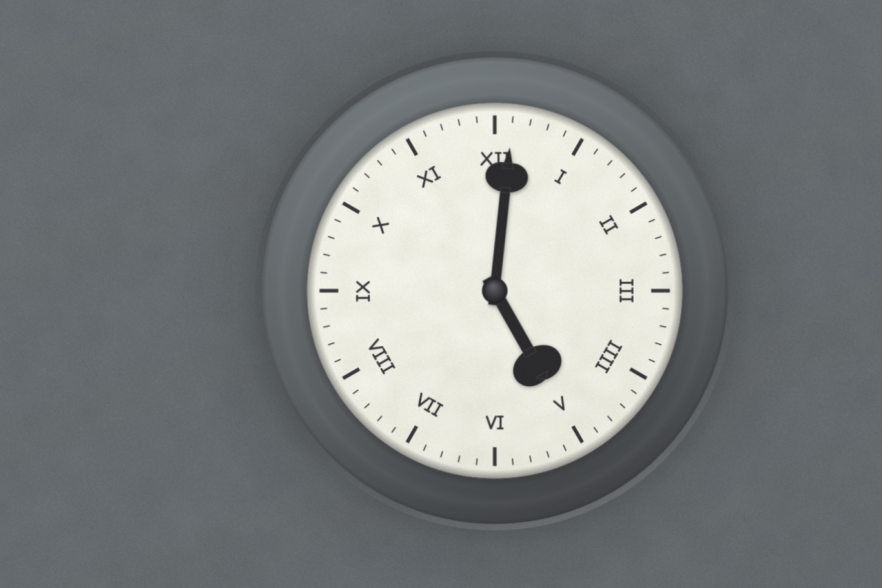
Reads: 5 h 01 min
